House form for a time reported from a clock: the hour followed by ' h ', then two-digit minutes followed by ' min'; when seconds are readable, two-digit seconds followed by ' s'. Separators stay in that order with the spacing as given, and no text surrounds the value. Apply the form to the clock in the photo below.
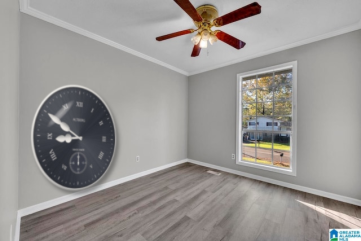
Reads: 8 h 50 min
